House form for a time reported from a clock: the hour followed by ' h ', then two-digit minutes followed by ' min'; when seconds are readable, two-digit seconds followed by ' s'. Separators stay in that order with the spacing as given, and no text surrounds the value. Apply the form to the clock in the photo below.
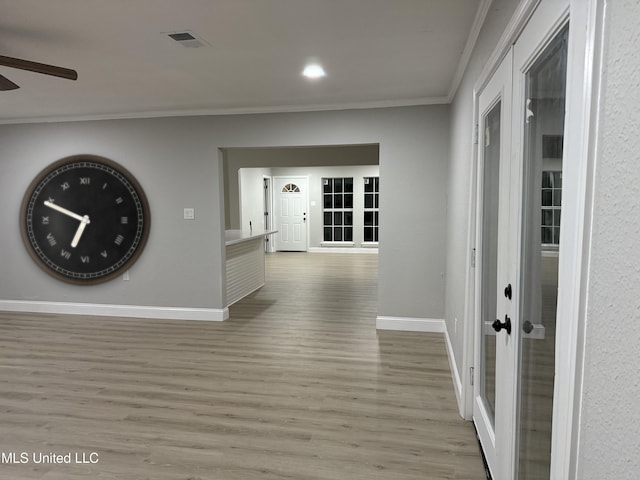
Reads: 6 h 49 min
